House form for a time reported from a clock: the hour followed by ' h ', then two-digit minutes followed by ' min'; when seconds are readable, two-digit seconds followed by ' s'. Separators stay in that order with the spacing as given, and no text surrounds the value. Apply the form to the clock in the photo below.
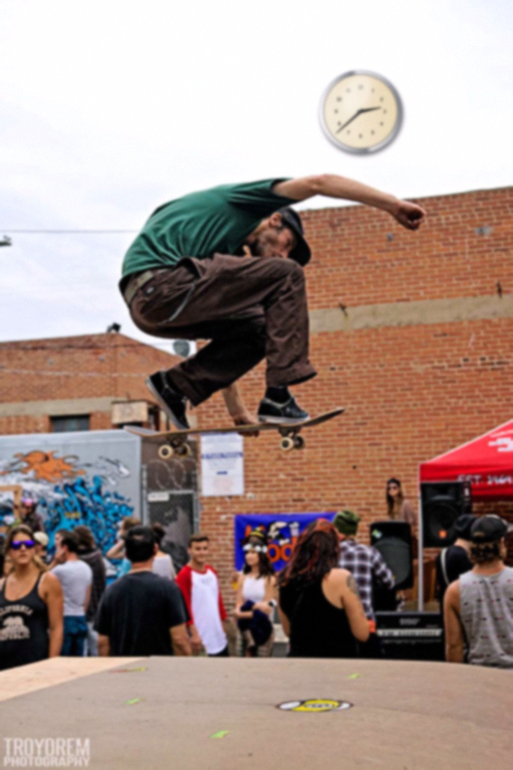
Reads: 2 h 38 min
